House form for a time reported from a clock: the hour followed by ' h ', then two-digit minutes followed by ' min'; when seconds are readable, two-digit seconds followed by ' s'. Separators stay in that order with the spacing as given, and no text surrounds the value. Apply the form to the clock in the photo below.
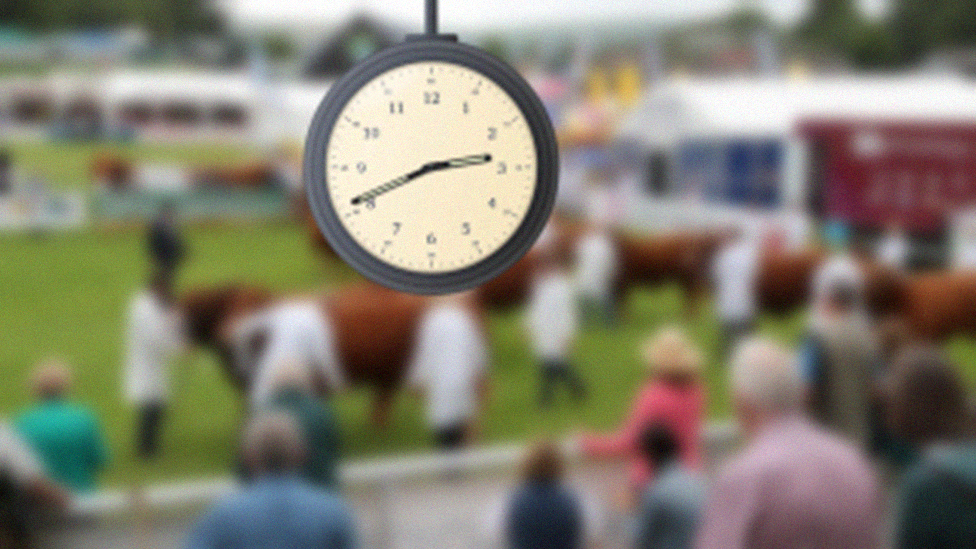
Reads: 2 h 41 min
